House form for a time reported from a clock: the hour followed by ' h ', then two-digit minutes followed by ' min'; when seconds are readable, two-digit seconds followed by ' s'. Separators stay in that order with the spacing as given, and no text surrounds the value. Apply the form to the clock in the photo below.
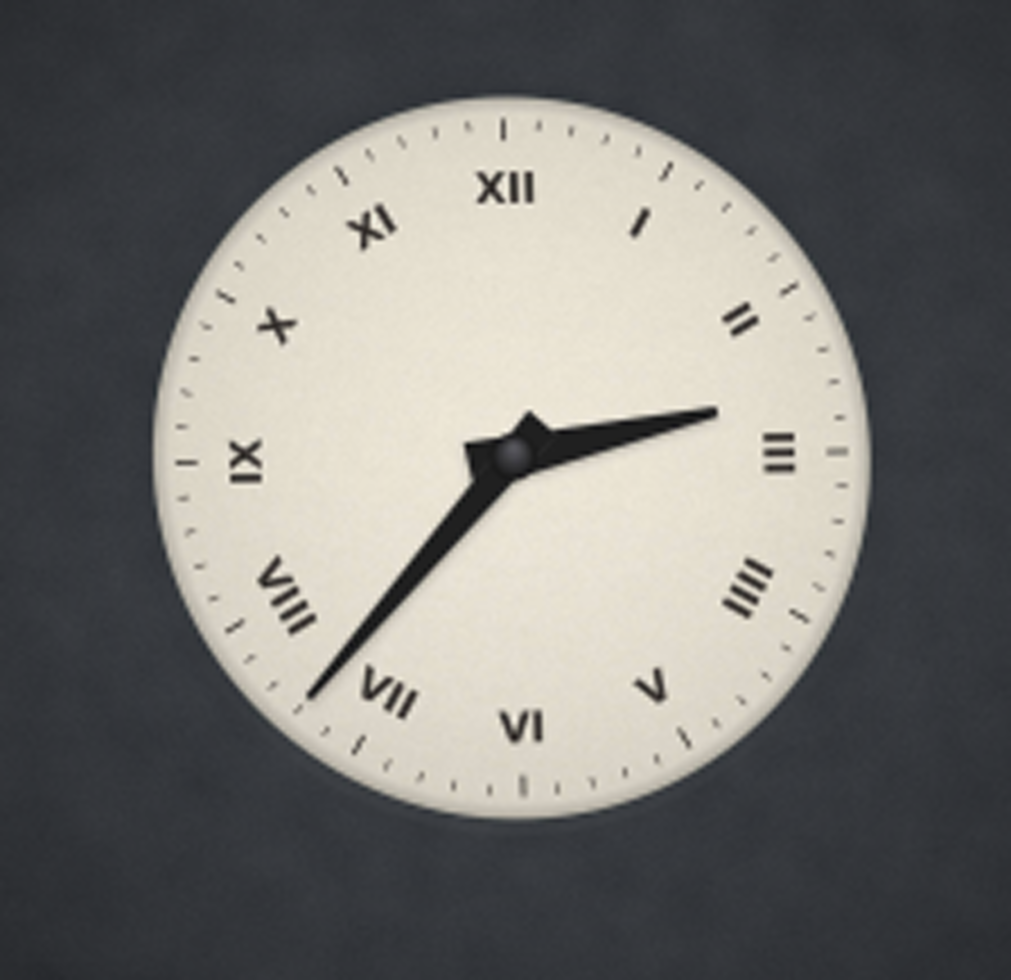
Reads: 2 h 37 min
